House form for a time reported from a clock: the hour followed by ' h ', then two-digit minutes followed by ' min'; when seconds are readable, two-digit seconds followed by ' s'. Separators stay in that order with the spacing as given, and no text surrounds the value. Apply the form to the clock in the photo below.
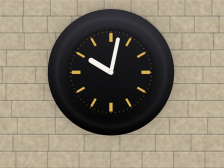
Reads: 10 h 02 min
